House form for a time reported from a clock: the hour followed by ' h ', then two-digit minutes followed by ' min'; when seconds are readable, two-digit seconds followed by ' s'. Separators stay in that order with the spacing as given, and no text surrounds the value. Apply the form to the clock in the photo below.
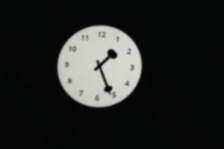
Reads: 1 h 26 min
